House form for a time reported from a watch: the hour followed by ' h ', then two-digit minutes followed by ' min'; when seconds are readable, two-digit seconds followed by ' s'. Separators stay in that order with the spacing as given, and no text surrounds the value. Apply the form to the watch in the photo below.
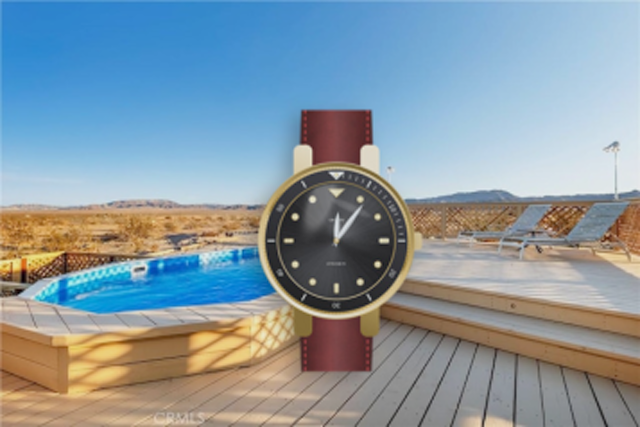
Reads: 12 h 06 min
